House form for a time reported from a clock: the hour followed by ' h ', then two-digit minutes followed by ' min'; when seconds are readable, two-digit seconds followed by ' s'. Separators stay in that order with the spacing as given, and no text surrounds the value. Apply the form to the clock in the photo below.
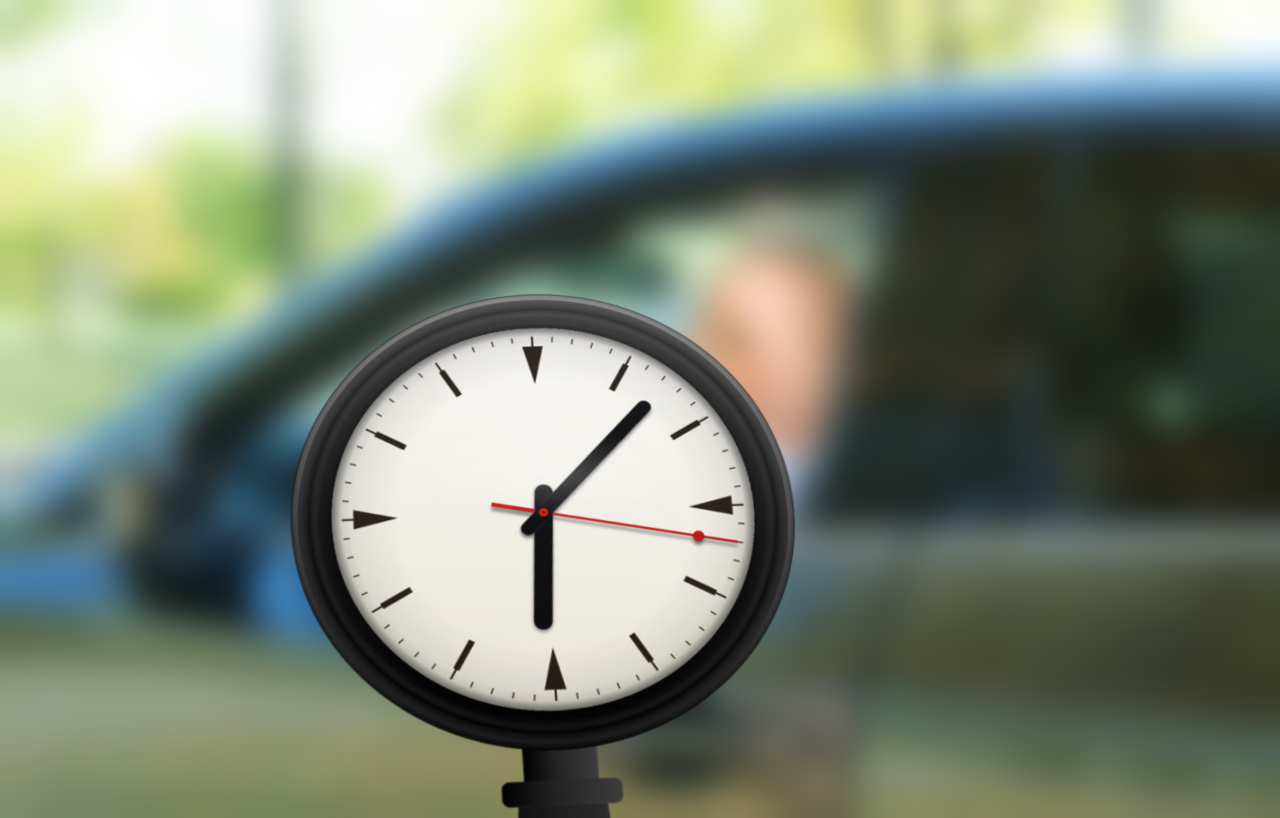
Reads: 6 h 07 min 17 s
